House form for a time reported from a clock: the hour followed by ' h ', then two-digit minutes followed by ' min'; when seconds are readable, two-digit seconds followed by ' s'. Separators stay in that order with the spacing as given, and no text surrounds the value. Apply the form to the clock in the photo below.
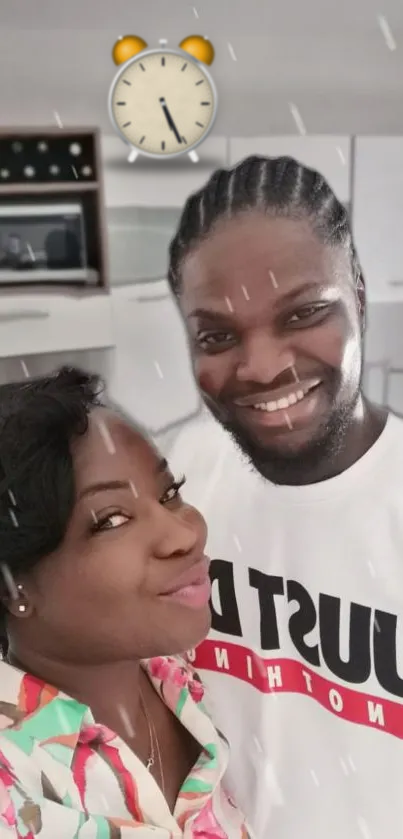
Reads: 5 h 26 min
